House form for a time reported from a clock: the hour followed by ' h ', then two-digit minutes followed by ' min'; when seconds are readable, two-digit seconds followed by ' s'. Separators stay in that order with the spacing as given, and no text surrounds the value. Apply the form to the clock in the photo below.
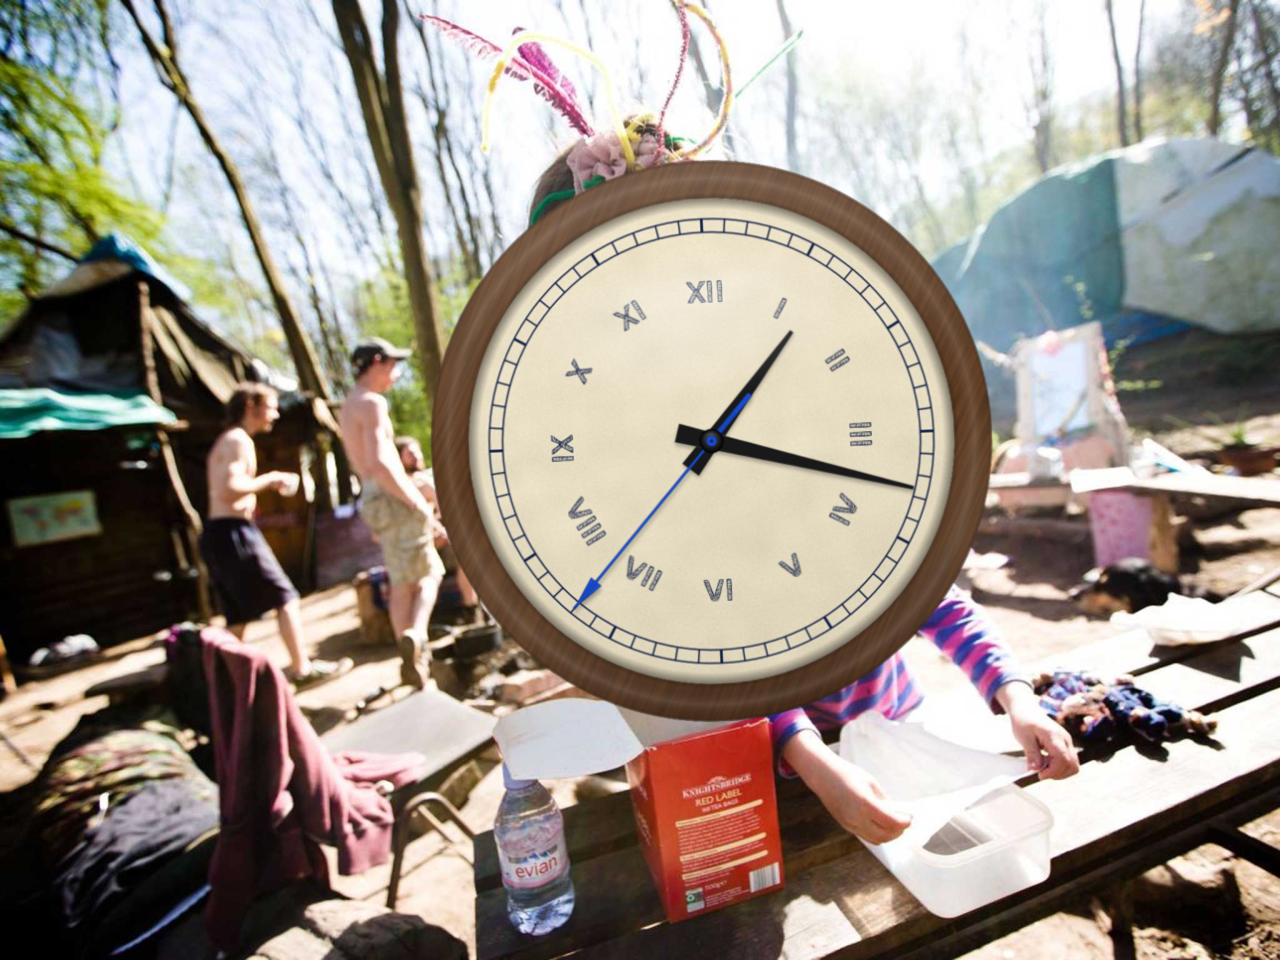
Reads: 1 h 17 min 37 s
